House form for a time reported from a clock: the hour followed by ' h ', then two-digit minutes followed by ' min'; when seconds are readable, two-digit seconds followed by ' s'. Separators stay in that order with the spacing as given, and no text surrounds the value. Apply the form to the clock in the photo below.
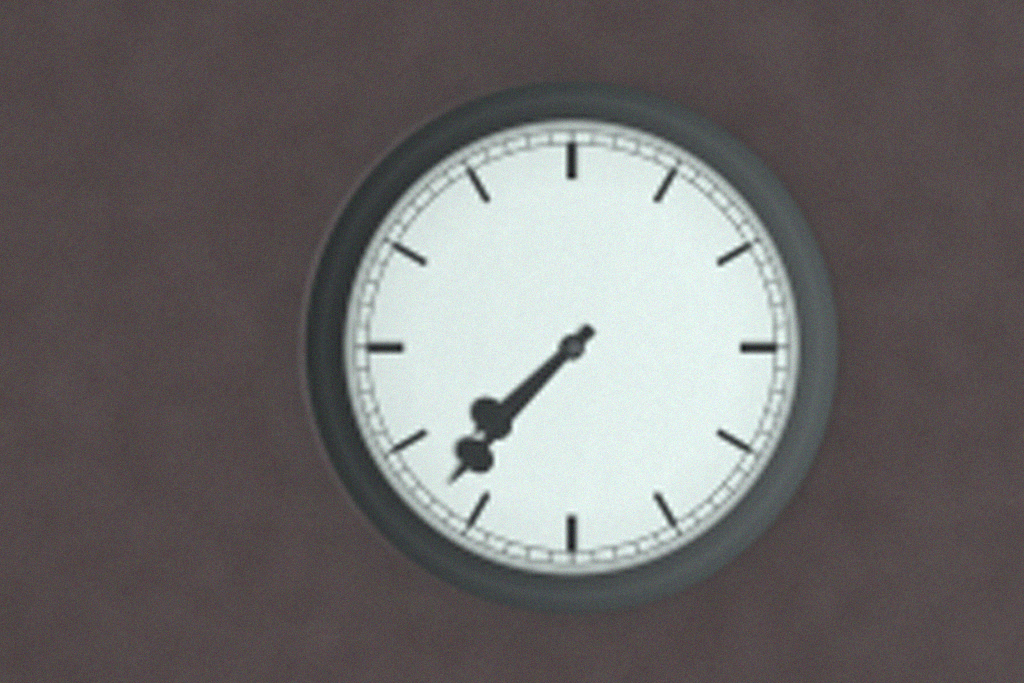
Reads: 7 h 37 min
